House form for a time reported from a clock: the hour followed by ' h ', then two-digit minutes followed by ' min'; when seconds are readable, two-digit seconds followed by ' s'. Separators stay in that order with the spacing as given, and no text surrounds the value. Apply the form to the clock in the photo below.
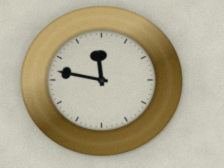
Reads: 11 h 47 min
